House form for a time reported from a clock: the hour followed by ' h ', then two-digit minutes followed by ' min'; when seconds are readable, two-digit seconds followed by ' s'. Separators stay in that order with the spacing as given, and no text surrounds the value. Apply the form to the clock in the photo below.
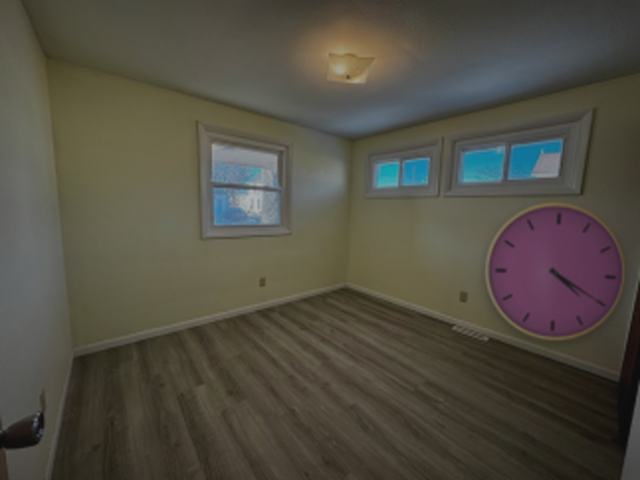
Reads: 4 h 20 min
